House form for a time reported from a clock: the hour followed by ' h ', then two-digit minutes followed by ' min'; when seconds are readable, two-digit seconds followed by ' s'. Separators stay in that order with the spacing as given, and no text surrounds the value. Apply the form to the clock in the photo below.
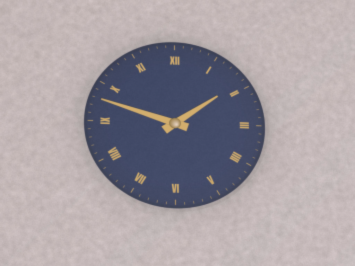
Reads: 1 h 48 min
